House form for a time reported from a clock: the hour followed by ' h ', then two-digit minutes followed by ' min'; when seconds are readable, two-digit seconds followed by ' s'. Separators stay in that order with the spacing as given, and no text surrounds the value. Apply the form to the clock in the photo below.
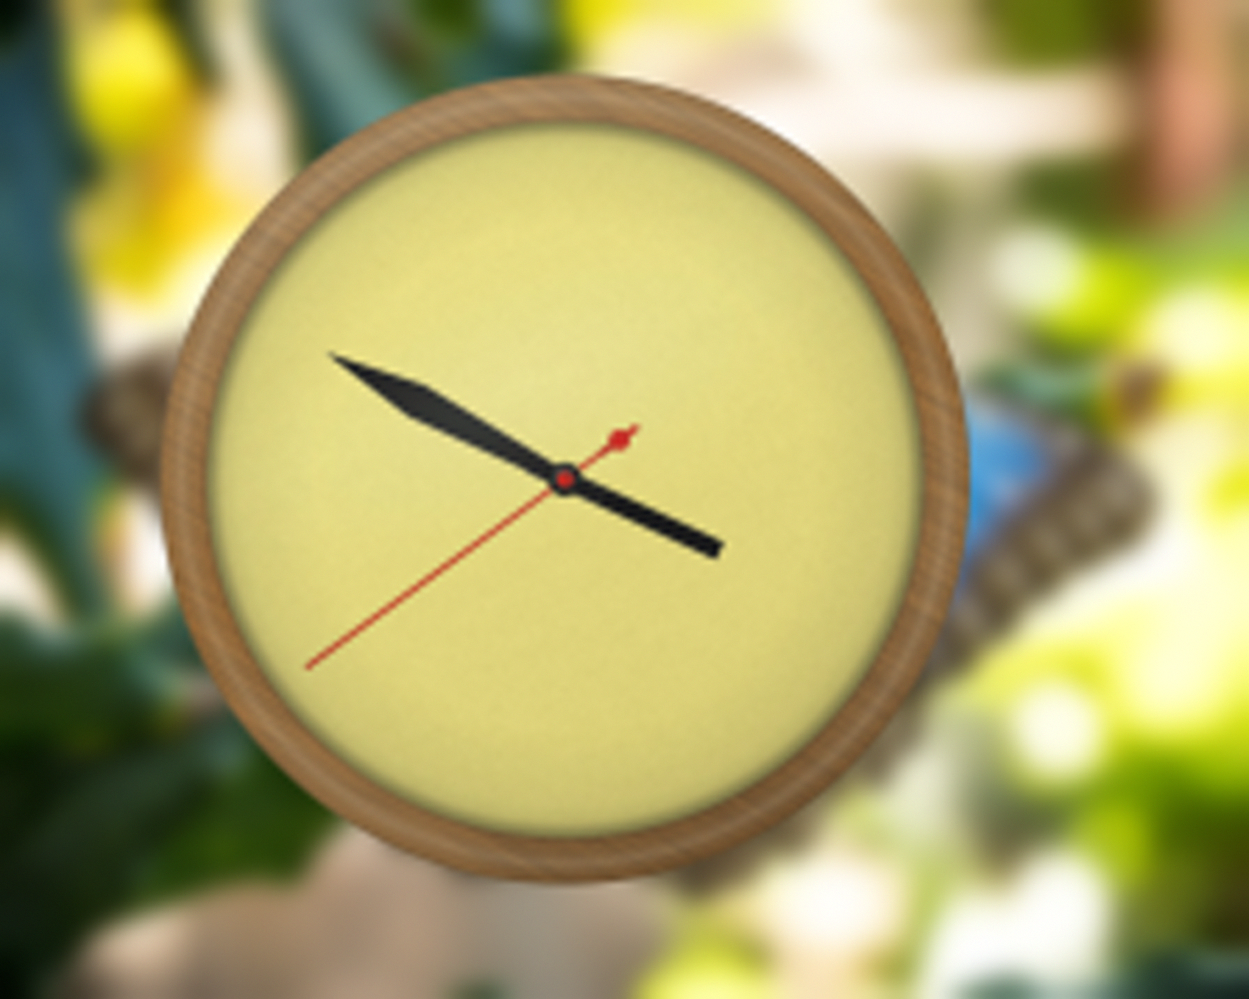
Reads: 3 h 49 min 39 s
